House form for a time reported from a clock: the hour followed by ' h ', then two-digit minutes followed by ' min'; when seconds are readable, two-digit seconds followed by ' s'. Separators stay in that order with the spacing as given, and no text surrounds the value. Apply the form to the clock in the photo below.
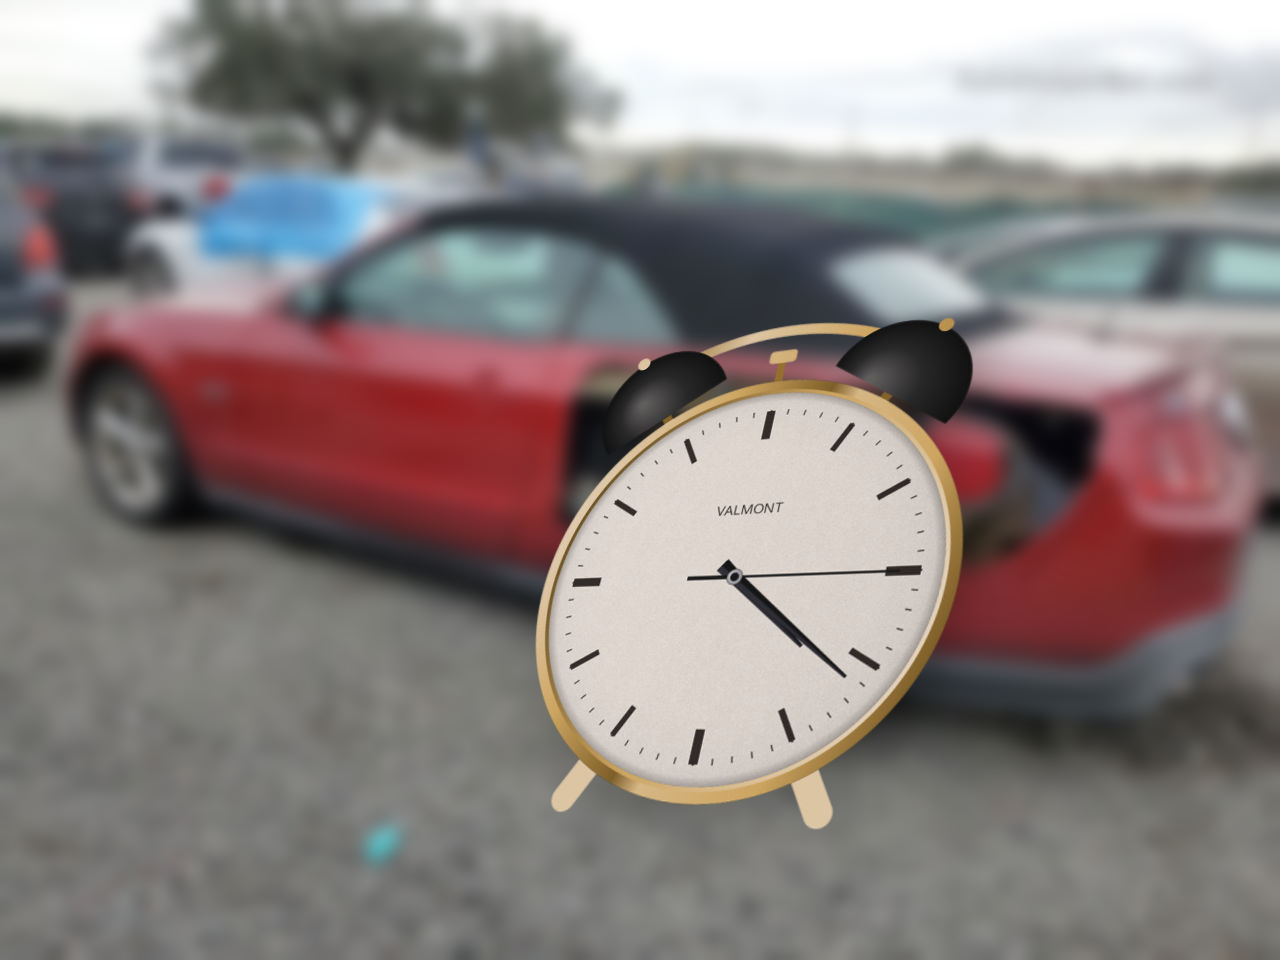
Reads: 4 h 21 min 15 s
